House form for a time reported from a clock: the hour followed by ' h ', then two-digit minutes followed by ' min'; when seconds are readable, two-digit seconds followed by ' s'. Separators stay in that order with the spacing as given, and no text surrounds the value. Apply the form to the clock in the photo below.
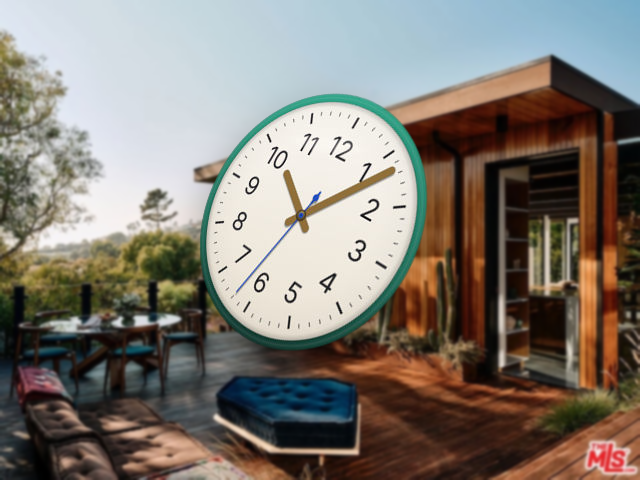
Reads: 10 h 06 min 32 s
